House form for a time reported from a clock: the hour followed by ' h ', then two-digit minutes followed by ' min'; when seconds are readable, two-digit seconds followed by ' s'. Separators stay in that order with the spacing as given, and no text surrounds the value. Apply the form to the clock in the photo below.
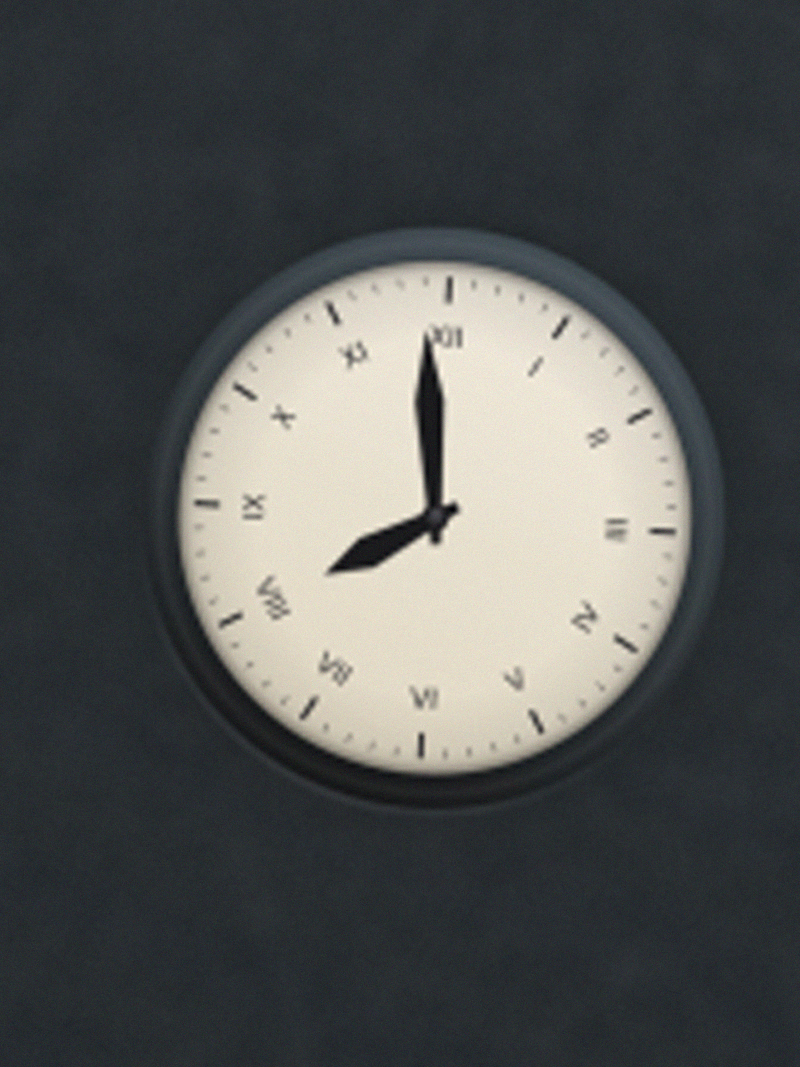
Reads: 7 h 59 min
